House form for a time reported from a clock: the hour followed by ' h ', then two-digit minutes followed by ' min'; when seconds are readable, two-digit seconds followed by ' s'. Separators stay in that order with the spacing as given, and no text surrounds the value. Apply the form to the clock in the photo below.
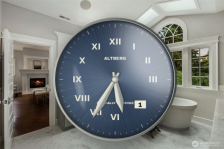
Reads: 5 h 35 min
